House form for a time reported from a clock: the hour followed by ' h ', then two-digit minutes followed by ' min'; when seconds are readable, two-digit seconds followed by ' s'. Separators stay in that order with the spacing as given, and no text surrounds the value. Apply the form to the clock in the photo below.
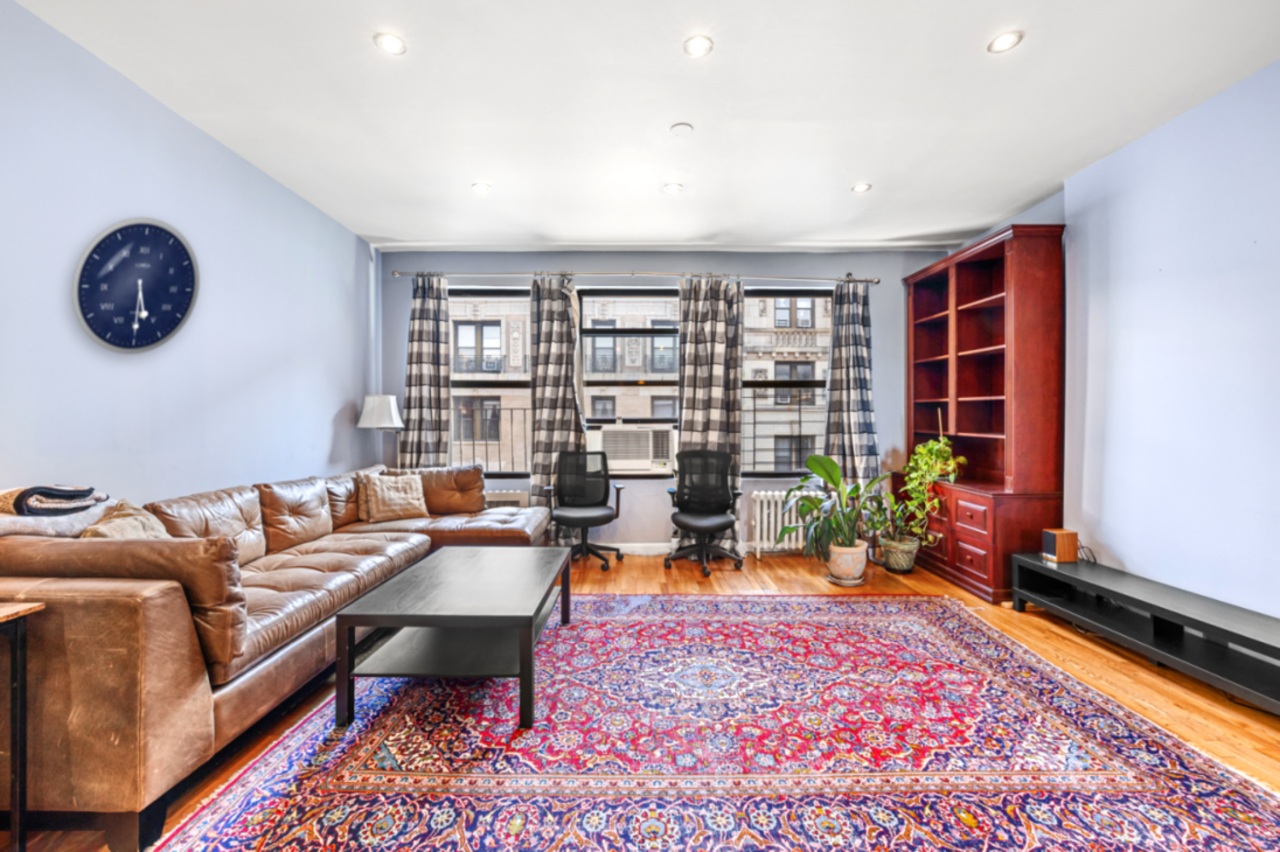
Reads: 5 h 30 min
